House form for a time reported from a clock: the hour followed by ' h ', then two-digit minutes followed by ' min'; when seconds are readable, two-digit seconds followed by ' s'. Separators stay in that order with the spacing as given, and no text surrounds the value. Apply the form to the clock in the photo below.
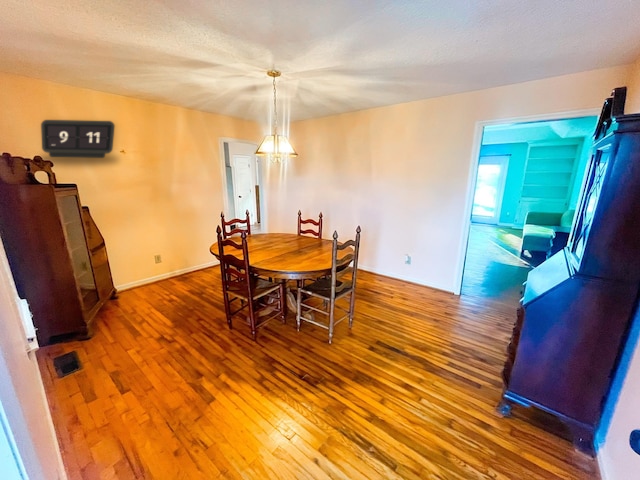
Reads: 9 h 11 min
